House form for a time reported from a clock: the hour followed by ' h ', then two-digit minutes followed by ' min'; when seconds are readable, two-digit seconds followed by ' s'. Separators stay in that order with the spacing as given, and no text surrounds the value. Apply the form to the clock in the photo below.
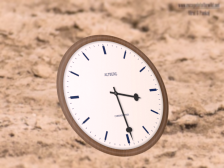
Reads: 3 h 29 min
